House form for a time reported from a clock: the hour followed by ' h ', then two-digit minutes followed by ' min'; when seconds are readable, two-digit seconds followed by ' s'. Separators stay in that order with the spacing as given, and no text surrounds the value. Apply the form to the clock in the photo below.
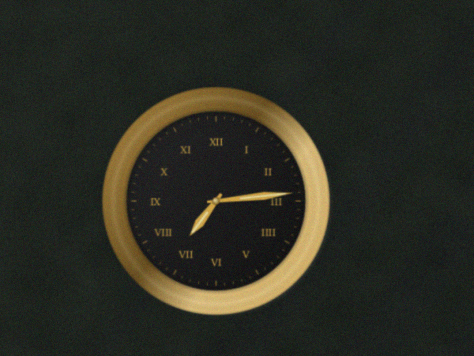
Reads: 7 h 14 min
